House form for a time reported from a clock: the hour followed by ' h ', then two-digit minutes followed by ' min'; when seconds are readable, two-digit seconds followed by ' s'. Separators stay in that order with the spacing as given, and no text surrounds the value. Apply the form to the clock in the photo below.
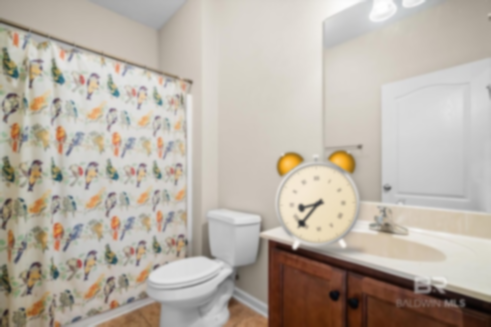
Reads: 8 h 37 min
